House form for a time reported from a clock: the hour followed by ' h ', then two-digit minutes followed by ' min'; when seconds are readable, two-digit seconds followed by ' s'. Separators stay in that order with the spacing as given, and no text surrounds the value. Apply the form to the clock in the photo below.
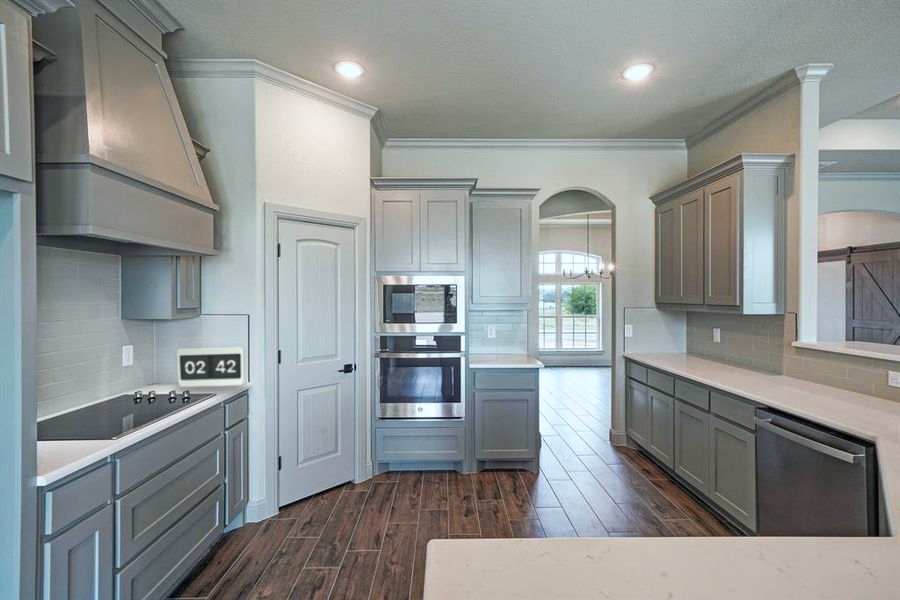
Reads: 2 h 42 min
